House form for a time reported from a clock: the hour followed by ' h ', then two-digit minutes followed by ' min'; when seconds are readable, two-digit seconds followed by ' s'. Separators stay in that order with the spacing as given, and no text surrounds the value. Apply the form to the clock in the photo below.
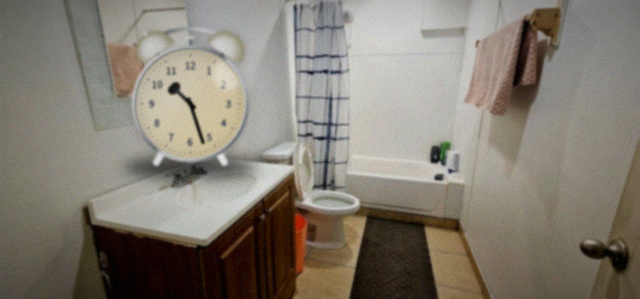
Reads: 10 h 27 min
